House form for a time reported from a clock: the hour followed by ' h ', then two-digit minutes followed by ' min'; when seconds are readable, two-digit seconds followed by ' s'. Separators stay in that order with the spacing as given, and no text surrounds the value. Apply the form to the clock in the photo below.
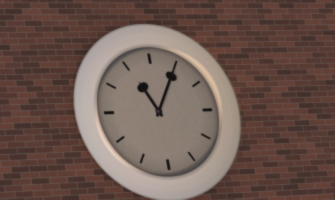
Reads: 11 h 05 min
